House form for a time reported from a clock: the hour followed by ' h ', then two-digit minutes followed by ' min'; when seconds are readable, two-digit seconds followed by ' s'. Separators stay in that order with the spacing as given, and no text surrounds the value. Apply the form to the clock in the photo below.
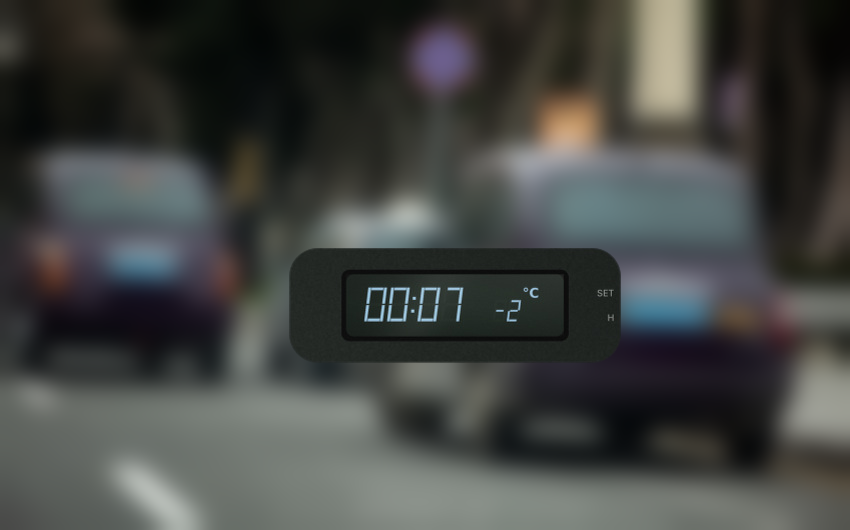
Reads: 0 h 07 min
